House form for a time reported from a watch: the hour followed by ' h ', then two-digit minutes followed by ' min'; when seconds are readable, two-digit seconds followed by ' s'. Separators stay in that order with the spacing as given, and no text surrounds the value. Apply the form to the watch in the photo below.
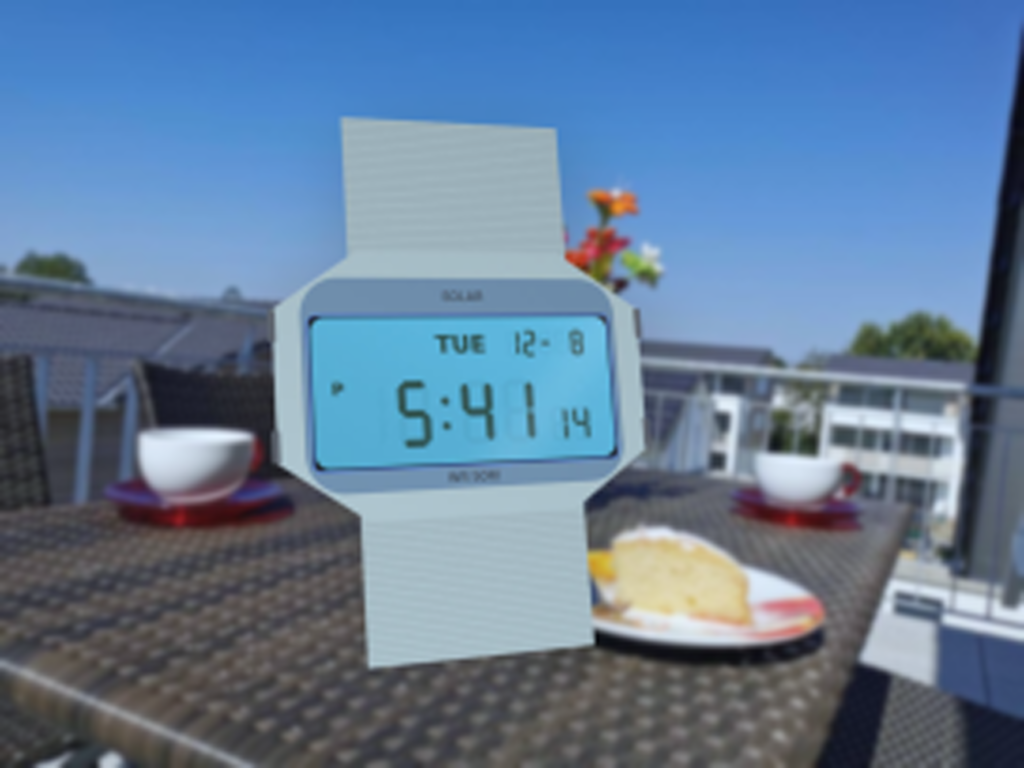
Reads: 5 h 41 min 14 s
